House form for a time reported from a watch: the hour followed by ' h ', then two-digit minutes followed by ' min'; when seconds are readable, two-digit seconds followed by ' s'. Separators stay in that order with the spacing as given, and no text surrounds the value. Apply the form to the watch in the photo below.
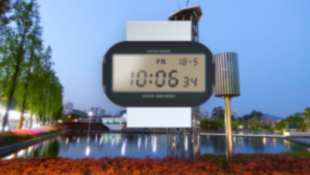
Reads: 10 h 06 min 34 s
